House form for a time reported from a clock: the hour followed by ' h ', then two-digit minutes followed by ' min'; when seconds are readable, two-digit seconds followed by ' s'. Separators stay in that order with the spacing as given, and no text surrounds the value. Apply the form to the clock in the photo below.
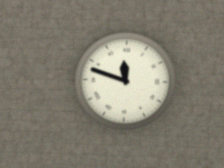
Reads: 11 h 48 min
